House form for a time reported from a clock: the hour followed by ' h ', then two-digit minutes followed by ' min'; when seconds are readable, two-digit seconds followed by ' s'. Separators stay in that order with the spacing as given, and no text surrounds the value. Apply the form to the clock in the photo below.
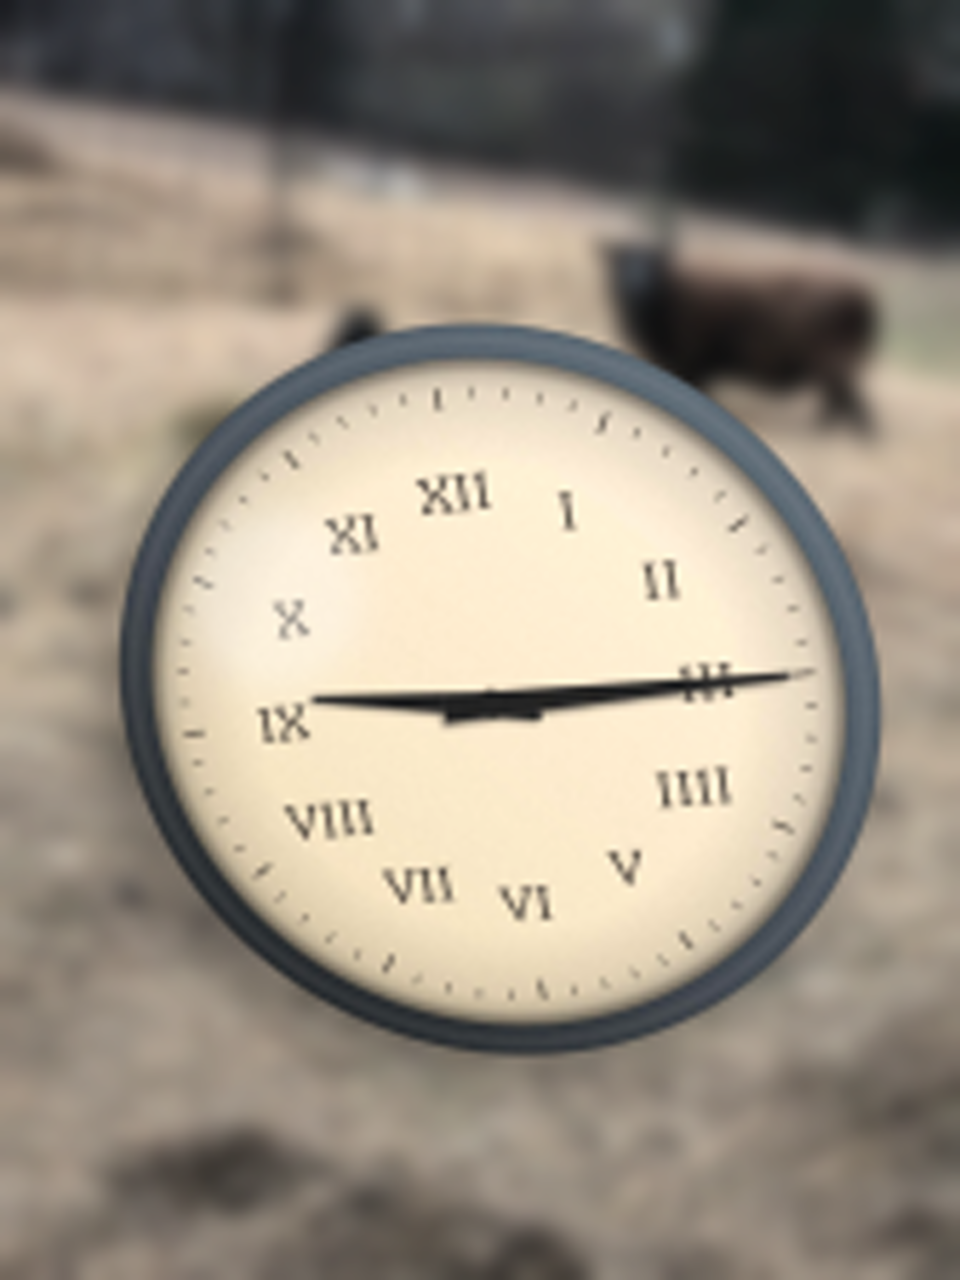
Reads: 9 h 15 min
